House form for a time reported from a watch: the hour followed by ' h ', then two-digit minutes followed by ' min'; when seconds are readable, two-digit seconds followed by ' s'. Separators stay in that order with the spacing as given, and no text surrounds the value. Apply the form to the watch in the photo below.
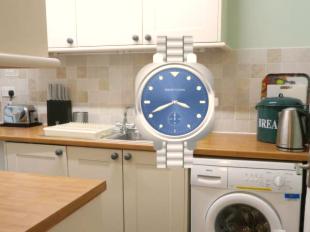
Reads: 3 h 41 min
